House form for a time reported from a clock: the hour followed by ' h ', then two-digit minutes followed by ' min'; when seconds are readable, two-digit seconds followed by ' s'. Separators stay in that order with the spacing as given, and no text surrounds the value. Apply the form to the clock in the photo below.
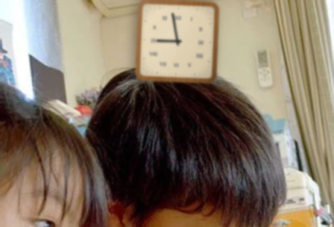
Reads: 8 h 58 min
